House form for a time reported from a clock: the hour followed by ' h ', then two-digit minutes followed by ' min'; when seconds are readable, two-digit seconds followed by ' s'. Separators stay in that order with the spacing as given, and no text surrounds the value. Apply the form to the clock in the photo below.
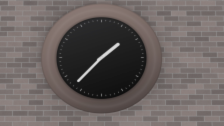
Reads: 1 h 37 min
